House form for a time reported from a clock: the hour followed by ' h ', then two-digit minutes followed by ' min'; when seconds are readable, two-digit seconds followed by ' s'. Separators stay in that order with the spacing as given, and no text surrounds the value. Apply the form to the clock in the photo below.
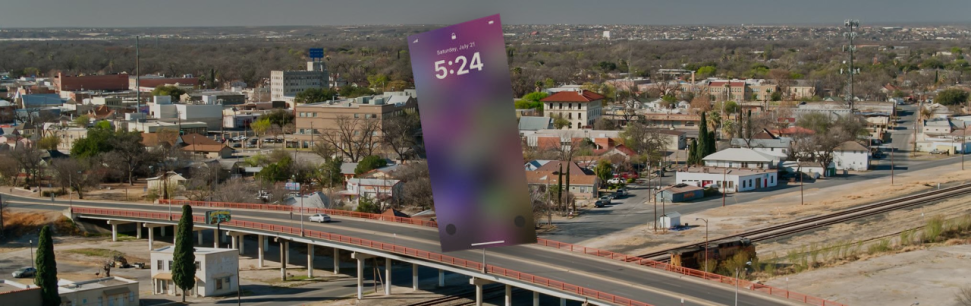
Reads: 5 h 24 min
